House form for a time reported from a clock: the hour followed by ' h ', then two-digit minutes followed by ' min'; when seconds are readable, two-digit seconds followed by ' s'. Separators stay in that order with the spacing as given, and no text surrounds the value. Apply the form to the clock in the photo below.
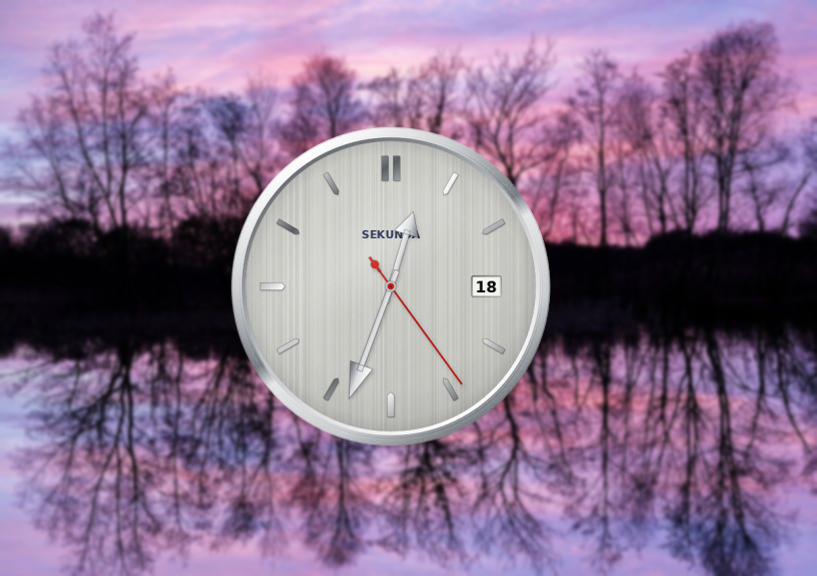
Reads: 12 h 33 min 24 s
